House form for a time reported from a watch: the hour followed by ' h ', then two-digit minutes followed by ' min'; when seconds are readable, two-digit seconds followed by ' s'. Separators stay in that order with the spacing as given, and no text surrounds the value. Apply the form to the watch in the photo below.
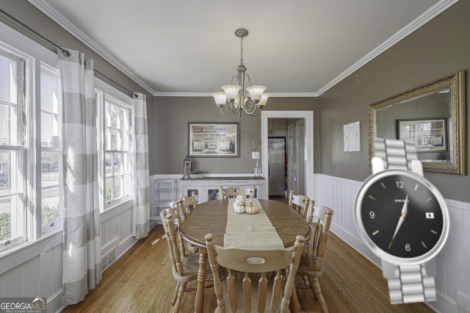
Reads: 12 h 35 min
